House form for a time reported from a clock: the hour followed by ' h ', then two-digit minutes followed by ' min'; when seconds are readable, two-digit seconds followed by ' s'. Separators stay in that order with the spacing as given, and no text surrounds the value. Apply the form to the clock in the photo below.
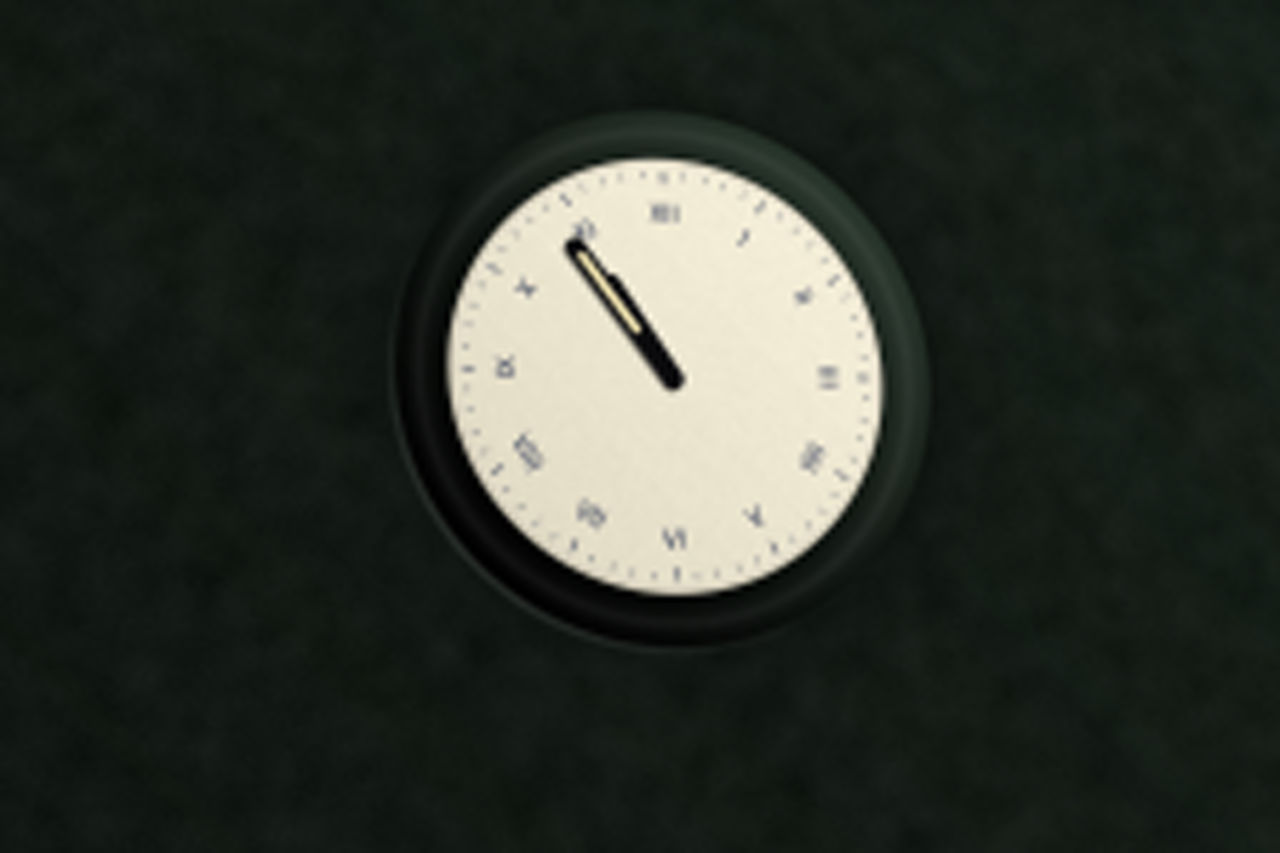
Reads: 10 h 54 min
